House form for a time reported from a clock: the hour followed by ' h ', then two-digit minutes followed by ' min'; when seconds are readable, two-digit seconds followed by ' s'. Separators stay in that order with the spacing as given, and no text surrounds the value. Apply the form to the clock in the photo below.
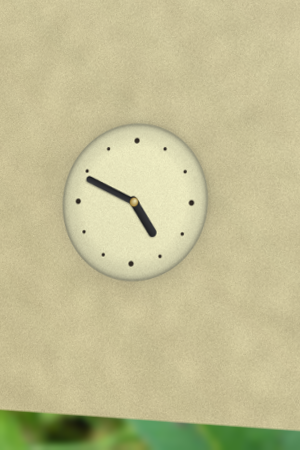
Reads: 4 h 49 min
